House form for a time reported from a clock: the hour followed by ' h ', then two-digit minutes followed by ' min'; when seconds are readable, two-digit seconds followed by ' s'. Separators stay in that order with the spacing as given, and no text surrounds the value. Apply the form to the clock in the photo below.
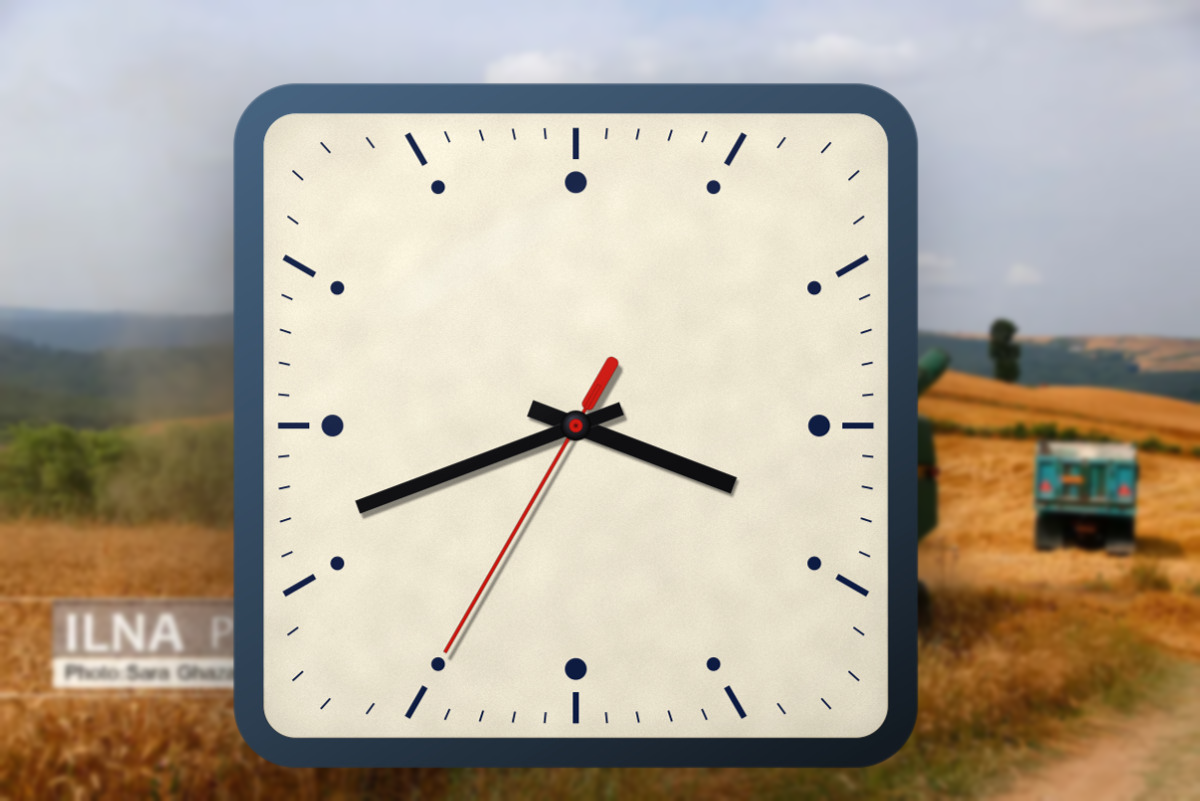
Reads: 3 h 41 min 35 s
